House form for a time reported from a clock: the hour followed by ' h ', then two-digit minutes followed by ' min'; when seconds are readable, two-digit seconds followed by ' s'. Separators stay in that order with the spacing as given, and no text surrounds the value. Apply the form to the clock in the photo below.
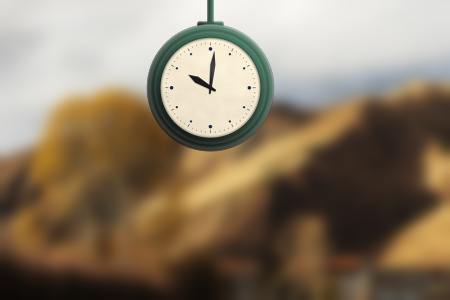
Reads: 10 h 01 min
